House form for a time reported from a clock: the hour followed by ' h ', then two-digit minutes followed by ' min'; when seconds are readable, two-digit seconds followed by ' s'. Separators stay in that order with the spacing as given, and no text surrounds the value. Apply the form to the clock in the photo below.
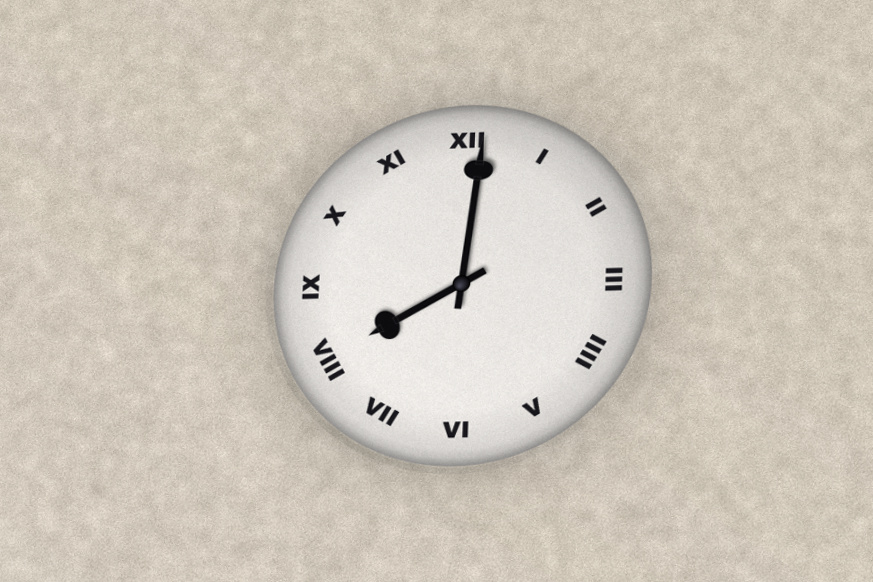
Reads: 8 h 01 min
